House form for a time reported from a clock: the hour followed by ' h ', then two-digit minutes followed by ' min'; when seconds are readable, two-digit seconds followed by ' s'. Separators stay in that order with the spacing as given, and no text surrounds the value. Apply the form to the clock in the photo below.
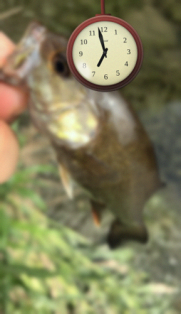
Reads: 6 h 58 min
